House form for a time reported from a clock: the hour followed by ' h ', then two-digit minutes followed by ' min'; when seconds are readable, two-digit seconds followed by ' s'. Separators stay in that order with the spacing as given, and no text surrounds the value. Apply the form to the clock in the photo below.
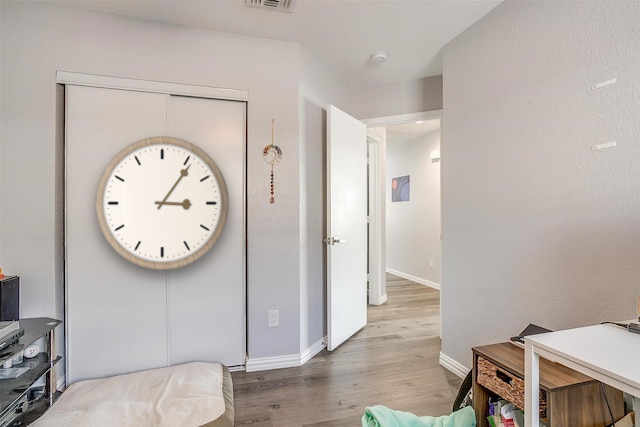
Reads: 3 h 06 min
